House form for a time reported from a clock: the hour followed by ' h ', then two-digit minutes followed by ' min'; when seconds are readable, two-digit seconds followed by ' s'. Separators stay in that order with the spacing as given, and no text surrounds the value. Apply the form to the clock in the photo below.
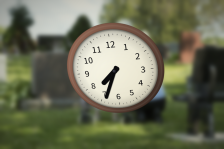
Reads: 7 h 34 min
